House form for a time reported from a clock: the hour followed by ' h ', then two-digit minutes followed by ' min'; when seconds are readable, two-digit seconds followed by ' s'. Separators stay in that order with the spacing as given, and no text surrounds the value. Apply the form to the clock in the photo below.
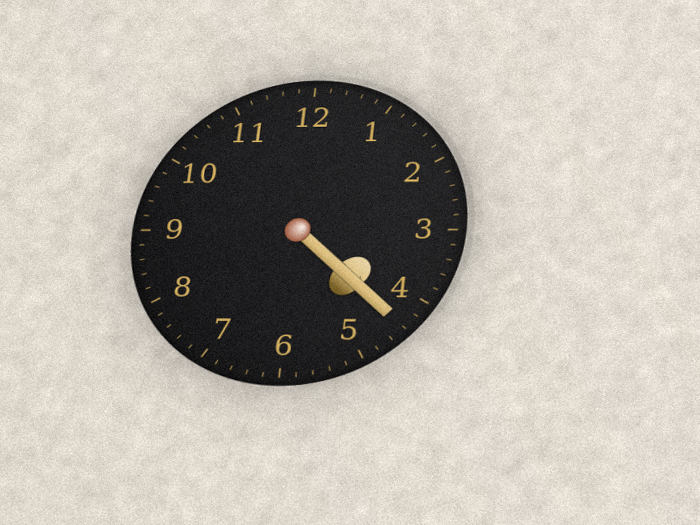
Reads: 4 h 22 min
